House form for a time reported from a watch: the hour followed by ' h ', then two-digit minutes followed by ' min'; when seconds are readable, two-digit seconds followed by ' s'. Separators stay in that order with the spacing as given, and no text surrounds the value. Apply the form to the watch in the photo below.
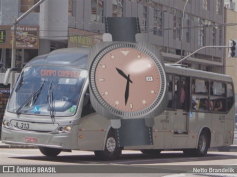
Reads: 10 h 32 min
